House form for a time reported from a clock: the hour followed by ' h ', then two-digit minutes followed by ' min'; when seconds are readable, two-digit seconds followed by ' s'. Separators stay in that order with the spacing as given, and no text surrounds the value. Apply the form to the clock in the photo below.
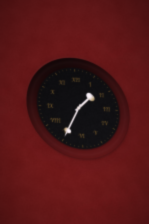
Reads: 1 h 35 min
